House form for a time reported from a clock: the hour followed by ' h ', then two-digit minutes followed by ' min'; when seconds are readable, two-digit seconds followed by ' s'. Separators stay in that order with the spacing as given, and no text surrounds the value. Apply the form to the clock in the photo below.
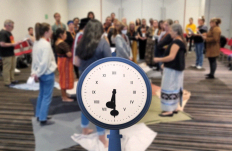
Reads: 6 h 30 min
